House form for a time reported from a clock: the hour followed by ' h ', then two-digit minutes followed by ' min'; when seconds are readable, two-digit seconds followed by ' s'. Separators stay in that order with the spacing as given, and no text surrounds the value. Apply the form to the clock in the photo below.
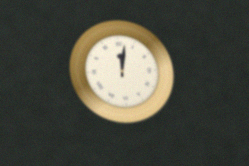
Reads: 12 h 02 min
